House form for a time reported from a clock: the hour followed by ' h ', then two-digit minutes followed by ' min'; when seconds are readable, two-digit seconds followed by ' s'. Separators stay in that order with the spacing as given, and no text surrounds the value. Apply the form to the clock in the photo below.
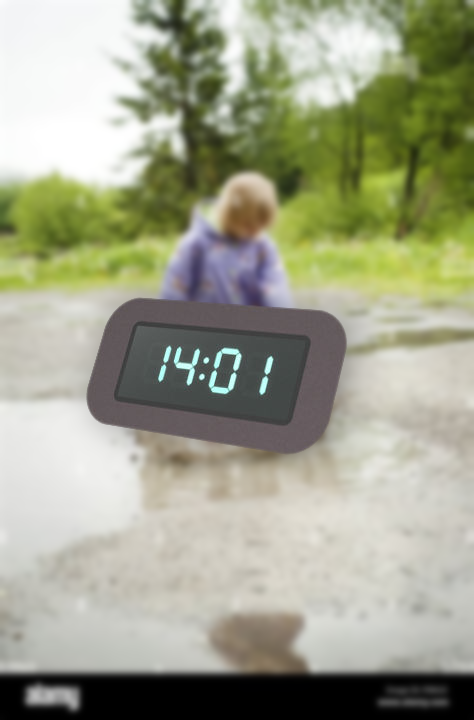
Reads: 14 h 01 min
